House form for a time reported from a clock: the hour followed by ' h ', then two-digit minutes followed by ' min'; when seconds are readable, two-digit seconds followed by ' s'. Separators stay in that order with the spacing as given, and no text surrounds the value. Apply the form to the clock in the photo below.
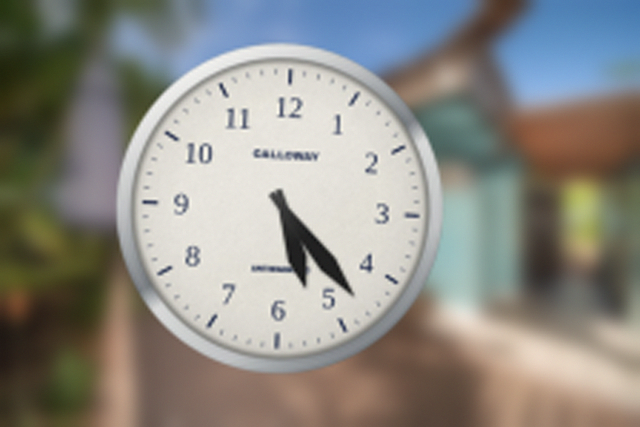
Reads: 5 h 23 min
